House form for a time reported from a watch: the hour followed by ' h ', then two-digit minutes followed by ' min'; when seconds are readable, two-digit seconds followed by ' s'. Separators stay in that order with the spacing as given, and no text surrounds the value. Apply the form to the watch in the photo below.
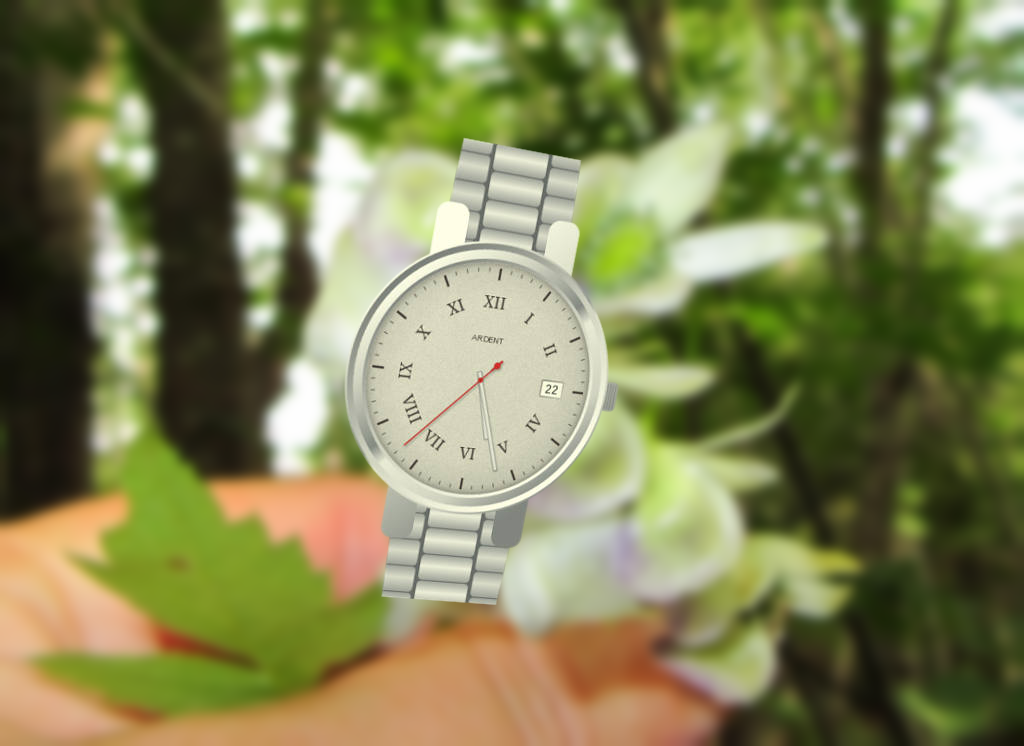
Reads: 5 h 26 min 37 s
